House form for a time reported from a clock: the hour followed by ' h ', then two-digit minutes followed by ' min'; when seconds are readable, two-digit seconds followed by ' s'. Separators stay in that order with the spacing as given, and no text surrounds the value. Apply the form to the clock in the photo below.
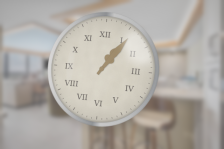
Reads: 1 h 06 min
